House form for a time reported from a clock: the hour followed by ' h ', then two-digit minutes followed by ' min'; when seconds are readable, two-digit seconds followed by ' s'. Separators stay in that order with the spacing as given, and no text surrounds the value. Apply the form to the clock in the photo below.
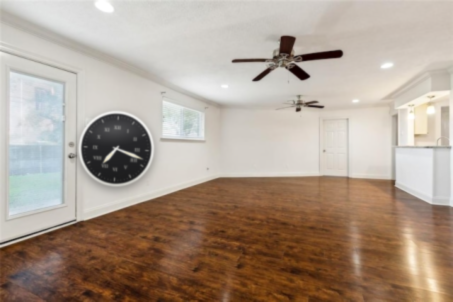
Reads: 7 h 18 min
